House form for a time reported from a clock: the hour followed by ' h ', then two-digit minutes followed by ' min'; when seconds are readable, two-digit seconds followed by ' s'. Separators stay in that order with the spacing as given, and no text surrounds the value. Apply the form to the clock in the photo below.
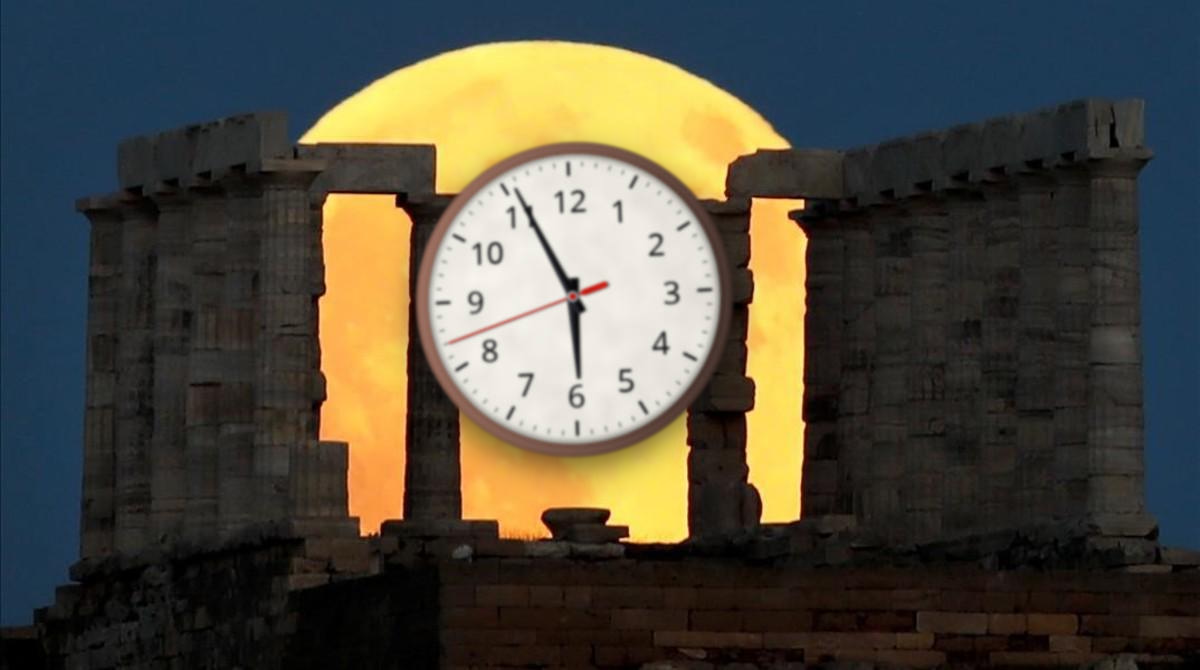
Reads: 5 h 55 min 42 s
